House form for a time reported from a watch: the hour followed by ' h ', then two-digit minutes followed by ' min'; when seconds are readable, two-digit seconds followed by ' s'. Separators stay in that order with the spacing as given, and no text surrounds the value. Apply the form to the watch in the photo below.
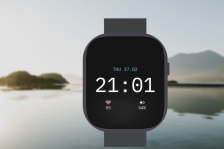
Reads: 21 h 01 min
